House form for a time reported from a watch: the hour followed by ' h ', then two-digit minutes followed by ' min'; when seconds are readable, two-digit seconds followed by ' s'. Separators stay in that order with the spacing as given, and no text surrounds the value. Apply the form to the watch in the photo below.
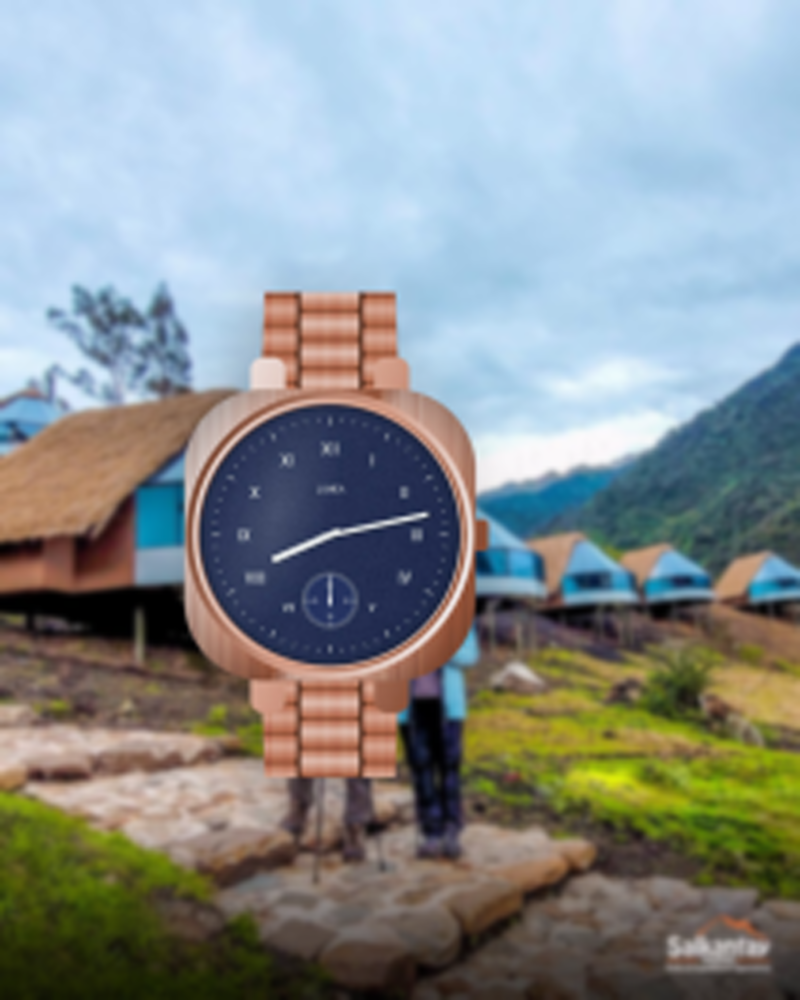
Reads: 8 h 13 min
